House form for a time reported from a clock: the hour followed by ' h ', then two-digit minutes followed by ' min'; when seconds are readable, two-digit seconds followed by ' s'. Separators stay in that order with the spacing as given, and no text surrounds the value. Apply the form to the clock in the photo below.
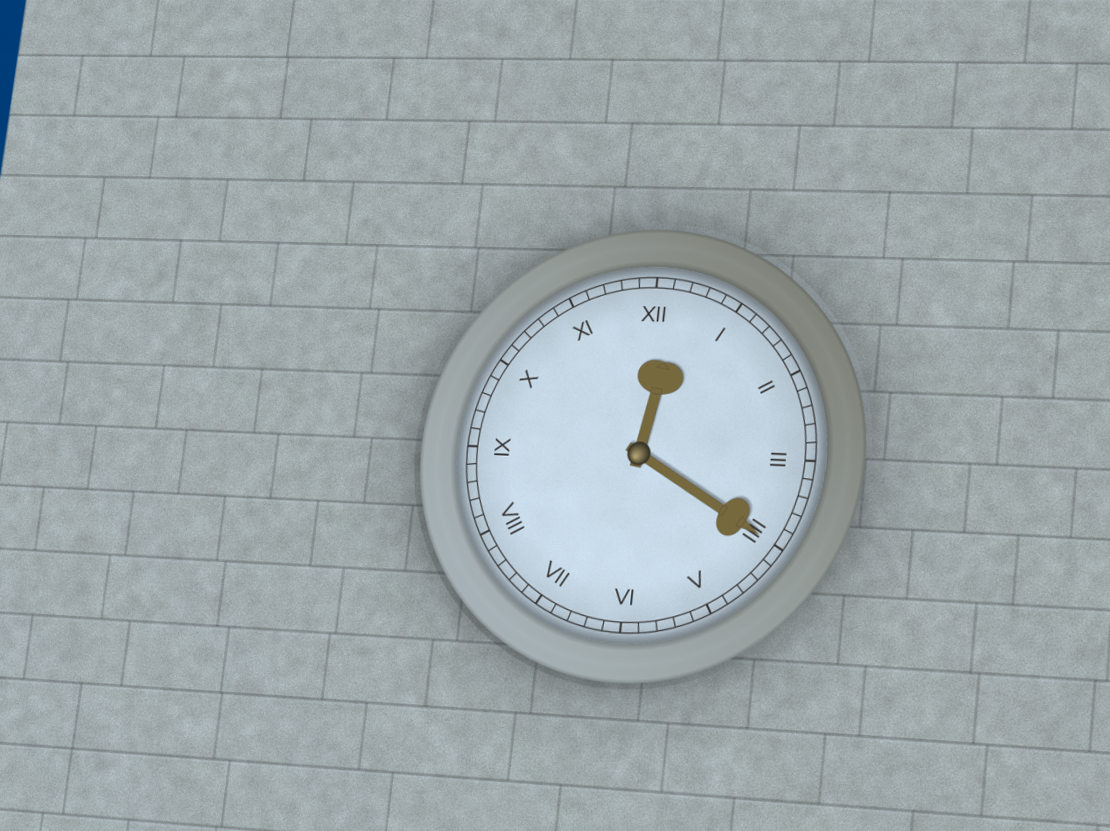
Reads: 12 h 20 min
